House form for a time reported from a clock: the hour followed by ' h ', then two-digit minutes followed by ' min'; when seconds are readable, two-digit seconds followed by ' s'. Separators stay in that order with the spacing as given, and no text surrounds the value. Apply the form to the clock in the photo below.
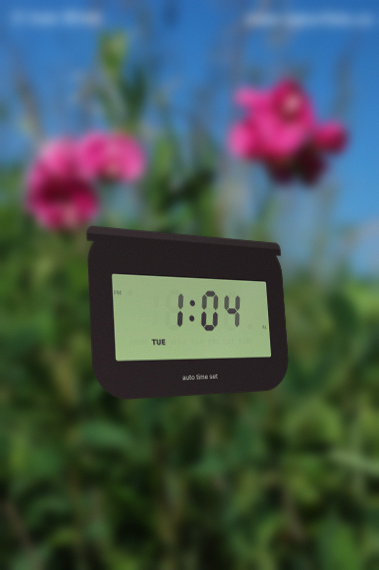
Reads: 1 h 04 min
